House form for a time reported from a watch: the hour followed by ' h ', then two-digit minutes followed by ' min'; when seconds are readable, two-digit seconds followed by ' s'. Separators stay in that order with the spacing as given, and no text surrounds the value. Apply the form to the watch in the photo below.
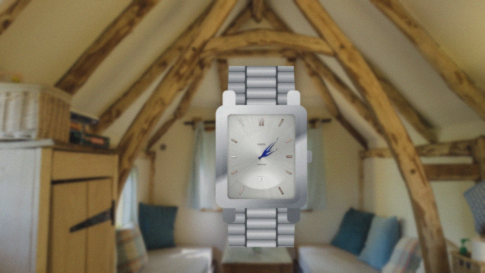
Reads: 2 h 07 min
